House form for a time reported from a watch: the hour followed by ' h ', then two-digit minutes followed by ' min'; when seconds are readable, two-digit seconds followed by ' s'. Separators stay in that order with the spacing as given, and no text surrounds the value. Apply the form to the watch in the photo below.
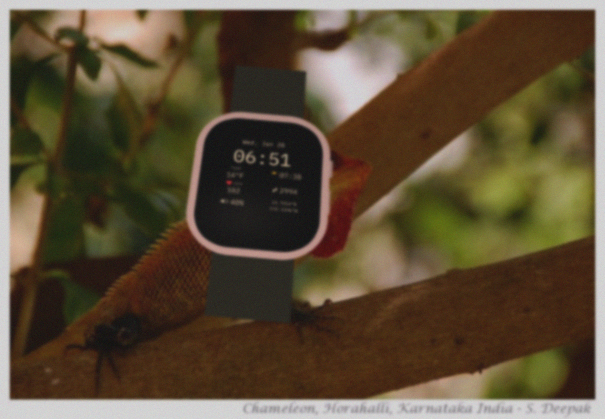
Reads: 6 h 51 min
